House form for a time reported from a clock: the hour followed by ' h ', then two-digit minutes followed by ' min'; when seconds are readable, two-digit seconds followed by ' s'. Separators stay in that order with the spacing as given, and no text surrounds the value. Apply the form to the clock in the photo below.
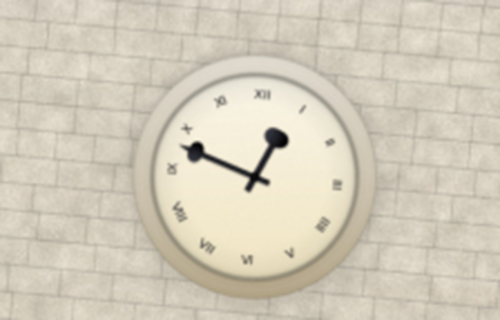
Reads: 12 h 48 min
